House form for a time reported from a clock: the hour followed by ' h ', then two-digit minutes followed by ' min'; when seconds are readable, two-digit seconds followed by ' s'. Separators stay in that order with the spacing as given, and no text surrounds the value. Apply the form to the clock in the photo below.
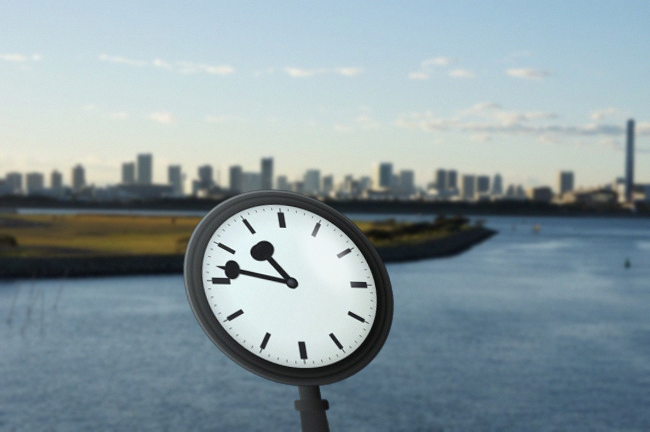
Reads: 10 h 47 min
